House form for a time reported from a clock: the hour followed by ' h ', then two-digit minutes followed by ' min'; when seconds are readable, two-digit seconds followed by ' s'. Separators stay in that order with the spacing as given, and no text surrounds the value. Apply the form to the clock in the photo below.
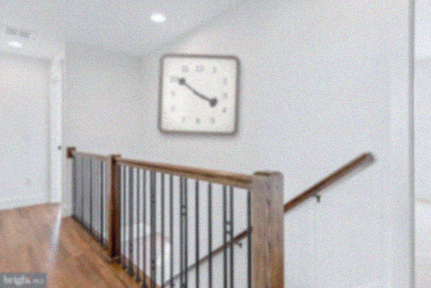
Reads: 3 h 51 min
